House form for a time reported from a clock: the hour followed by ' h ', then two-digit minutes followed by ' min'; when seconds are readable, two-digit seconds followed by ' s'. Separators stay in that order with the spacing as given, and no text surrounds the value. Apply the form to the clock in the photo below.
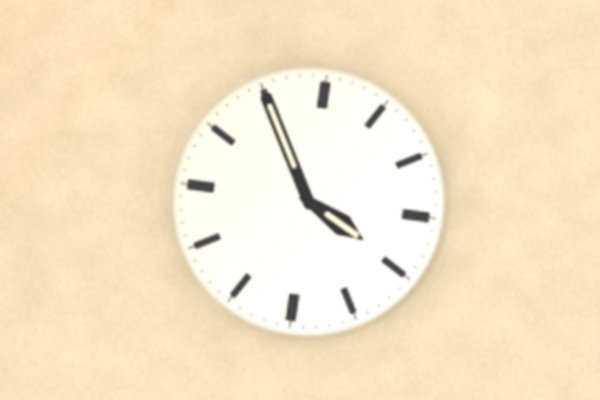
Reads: 3 h 55 min
